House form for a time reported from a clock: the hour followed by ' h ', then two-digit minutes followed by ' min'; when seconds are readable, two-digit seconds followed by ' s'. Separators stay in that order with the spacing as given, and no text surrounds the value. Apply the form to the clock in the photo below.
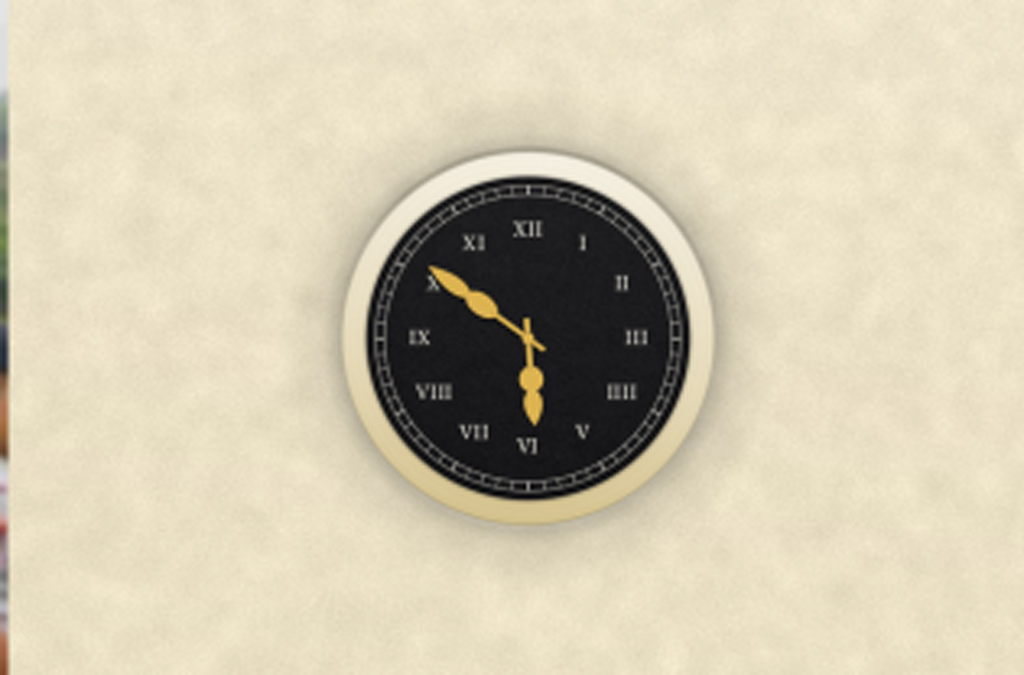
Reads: 5 h 51 min
